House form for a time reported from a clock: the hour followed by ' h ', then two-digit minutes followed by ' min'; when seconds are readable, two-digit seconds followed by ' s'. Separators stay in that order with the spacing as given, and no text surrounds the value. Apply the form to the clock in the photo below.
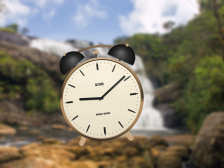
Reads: 9 h 09 min
